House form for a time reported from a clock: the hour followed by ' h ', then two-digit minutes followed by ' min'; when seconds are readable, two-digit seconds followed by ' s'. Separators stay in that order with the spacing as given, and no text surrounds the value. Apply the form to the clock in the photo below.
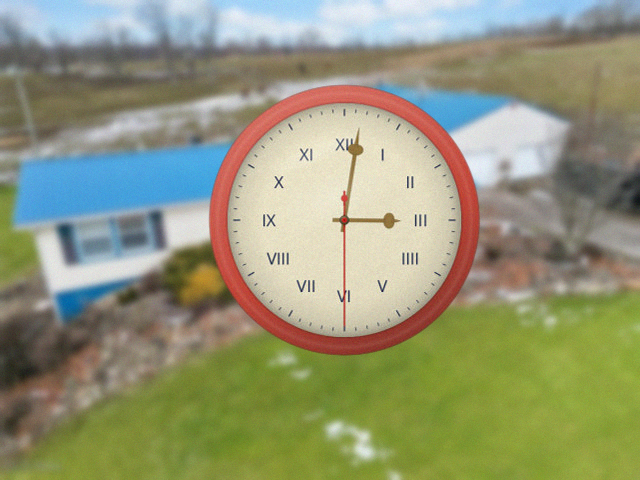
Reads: 3 h 01 min 30 s
